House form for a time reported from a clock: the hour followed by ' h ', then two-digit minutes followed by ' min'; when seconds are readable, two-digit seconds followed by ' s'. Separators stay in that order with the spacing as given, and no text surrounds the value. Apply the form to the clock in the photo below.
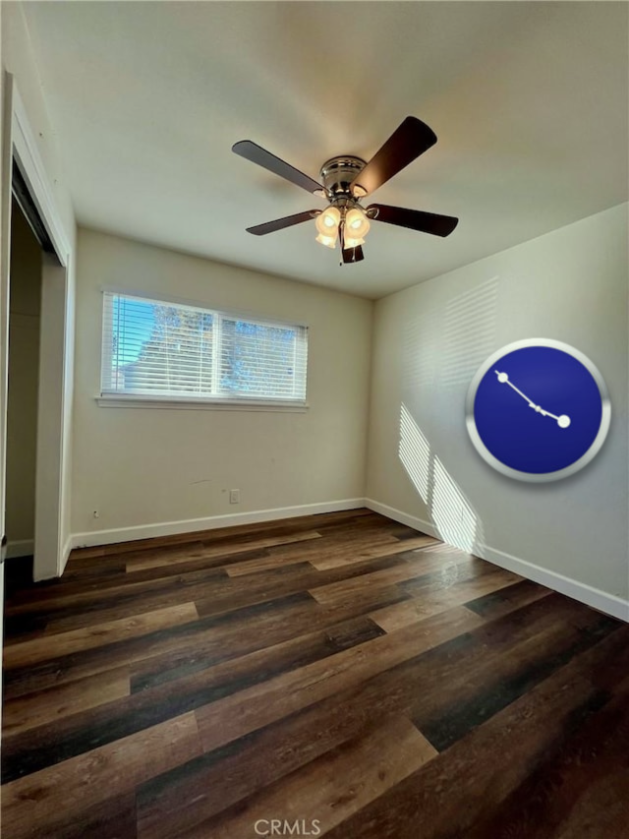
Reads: 3 h 52 min
